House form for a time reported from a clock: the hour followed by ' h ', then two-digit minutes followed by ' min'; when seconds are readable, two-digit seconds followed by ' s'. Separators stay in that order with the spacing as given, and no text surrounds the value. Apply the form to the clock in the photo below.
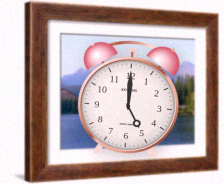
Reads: 5 h 00 min
